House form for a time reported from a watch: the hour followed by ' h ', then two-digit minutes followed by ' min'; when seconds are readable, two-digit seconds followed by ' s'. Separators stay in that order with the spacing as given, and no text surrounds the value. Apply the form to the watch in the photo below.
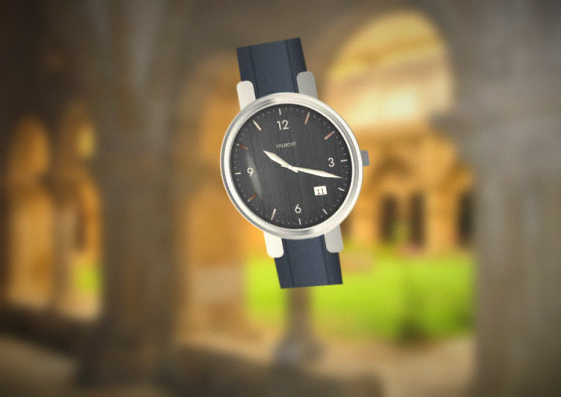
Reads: 10 h 18 min
